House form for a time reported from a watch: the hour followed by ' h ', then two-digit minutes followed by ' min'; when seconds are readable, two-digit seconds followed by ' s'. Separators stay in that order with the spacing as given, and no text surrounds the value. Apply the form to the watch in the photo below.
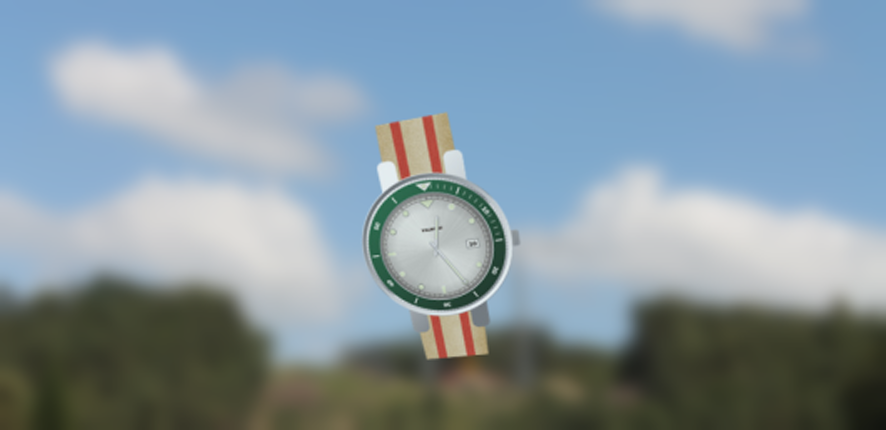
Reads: 12 h 25 min
